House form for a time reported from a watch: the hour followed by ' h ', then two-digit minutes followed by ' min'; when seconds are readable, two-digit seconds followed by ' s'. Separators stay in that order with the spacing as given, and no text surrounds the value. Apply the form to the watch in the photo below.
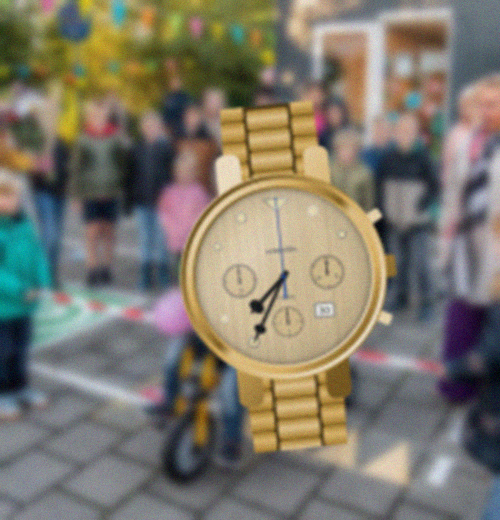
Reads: 7 h 35 min
